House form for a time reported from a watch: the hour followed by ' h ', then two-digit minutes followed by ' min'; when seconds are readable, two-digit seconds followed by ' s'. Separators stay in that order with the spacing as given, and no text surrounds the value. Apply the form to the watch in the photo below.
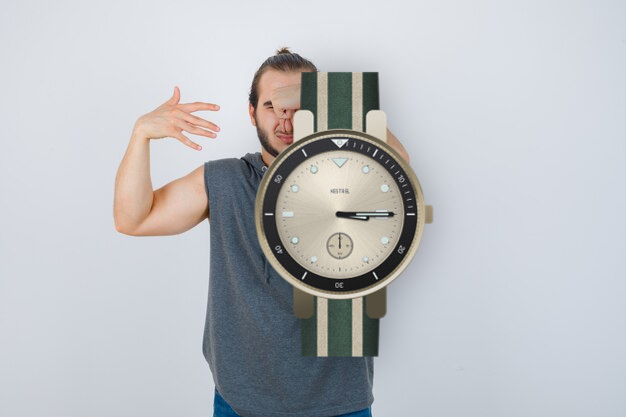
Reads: 3 h 15 min
